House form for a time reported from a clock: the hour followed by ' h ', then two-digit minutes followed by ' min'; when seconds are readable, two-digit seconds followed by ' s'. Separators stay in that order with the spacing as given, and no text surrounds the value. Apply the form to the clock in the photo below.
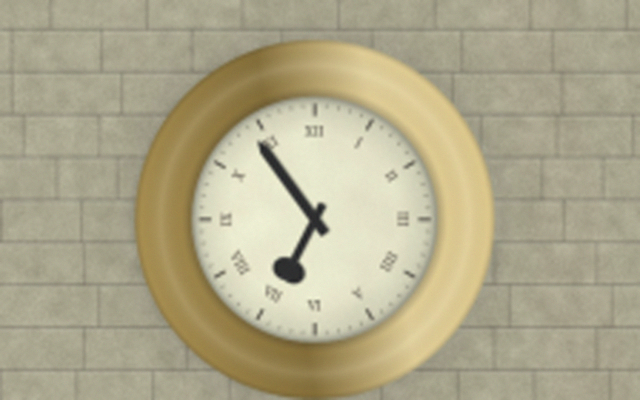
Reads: 6 h 54 min
